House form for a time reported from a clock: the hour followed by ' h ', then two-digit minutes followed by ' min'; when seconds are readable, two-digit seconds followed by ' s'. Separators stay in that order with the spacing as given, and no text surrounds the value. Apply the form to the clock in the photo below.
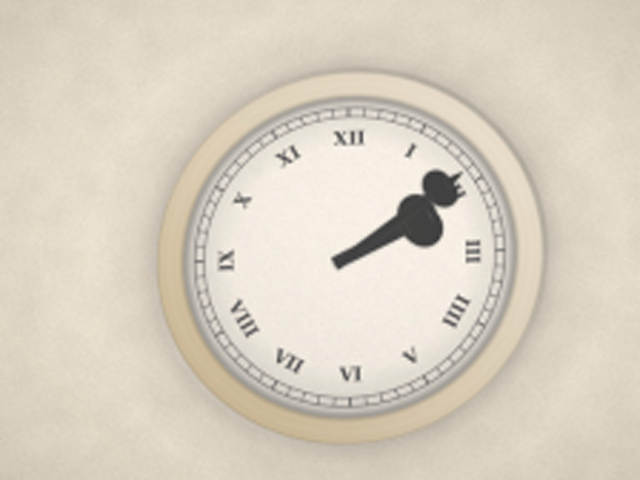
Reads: 2 h 09 min
